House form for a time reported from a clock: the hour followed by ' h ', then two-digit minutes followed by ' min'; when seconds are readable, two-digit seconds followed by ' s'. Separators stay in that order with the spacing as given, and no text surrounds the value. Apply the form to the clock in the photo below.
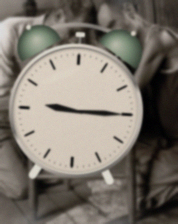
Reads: 9 h 15 min
